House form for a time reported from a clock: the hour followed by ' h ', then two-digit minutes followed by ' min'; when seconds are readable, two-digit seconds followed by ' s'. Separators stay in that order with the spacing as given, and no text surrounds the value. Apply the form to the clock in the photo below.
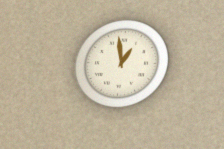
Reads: 12 h 58 min
